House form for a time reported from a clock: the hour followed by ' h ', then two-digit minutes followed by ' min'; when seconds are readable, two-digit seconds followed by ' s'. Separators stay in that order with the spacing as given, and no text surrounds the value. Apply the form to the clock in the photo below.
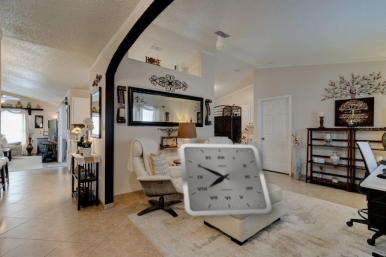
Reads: 7 h 50 min
